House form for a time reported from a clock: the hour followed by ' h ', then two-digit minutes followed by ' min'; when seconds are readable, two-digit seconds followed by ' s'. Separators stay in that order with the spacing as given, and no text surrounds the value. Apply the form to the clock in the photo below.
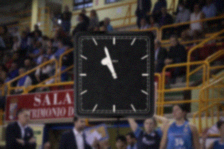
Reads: 10 h 57 min
